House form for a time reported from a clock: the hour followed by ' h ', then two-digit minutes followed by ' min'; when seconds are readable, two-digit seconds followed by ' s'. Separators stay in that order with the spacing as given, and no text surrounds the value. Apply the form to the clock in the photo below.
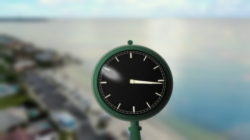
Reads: 3 h 16 min
